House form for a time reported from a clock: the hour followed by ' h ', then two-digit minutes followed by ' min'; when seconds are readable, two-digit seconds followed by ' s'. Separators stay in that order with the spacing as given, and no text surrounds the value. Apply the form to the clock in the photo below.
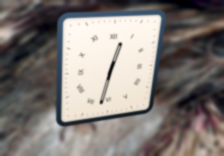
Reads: 12 h 32 min
